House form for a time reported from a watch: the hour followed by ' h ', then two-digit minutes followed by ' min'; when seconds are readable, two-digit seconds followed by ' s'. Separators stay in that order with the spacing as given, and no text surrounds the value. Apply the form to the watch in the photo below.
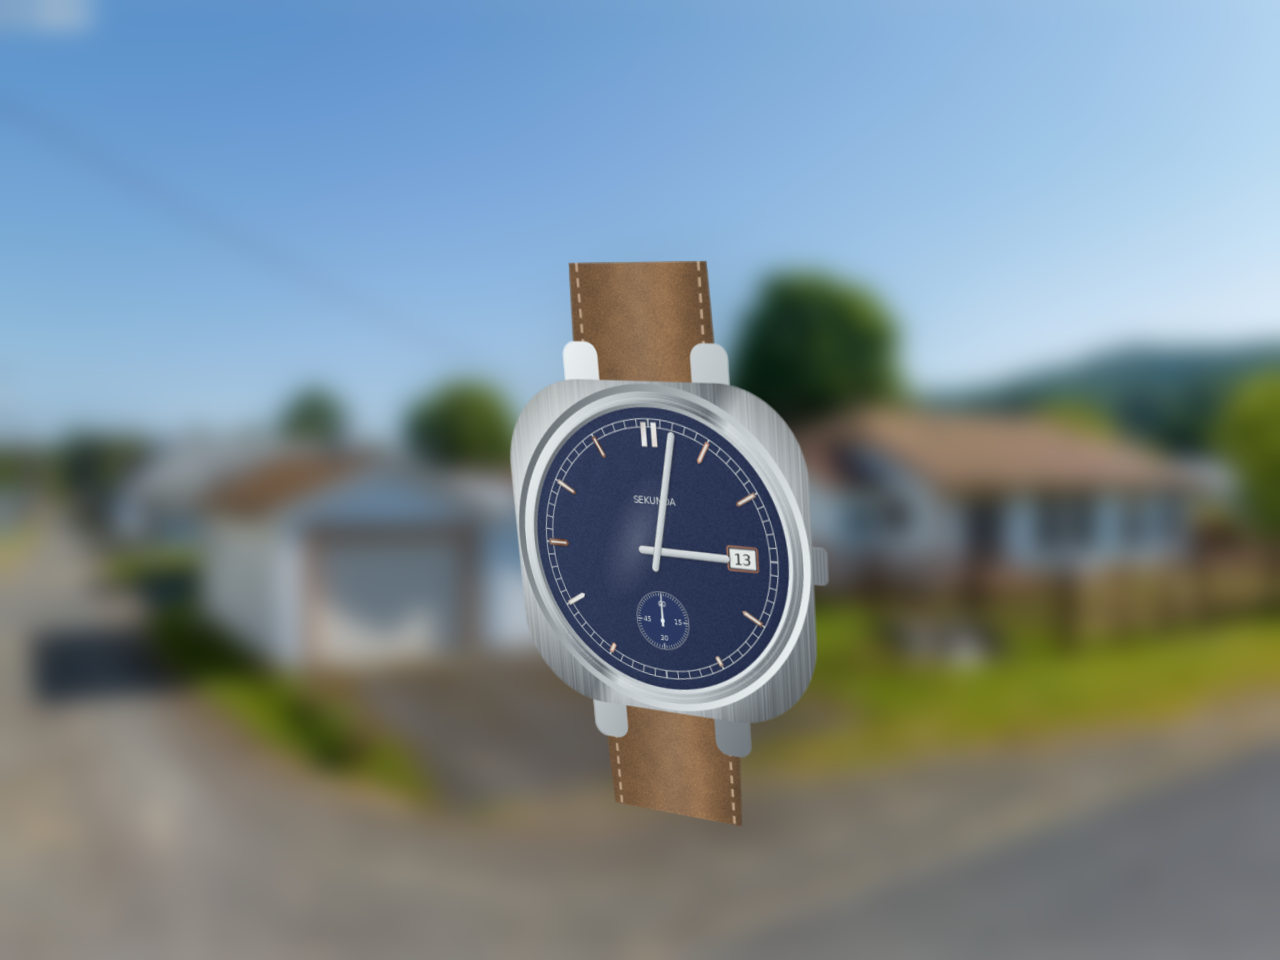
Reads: 3 h 02 min
